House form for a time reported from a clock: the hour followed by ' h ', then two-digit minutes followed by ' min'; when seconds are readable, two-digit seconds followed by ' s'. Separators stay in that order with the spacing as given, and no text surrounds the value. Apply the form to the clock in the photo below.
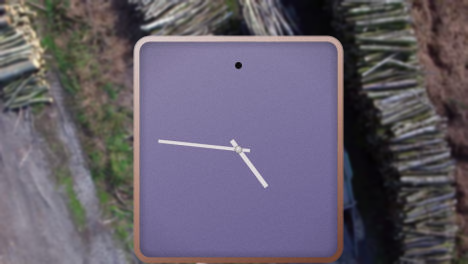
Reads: 4 h 46 min
